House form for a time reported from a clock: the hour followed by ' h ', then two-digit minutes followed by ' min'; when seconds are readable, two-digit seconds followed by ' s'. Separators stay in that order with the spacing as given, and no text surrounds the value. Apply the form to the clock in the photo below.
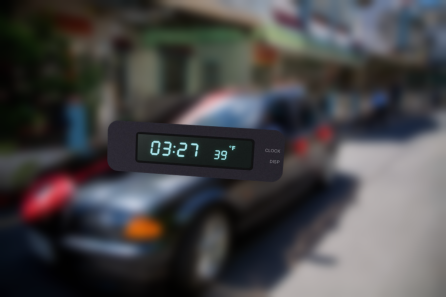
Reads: 3 h 27 min
